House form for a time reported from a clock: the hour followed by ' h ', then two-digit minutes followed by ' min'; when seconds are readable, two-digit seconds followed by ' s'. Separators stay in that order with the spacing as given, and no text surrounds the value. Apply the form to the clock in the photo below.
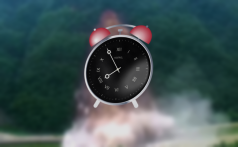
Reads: 7 h 55 min
